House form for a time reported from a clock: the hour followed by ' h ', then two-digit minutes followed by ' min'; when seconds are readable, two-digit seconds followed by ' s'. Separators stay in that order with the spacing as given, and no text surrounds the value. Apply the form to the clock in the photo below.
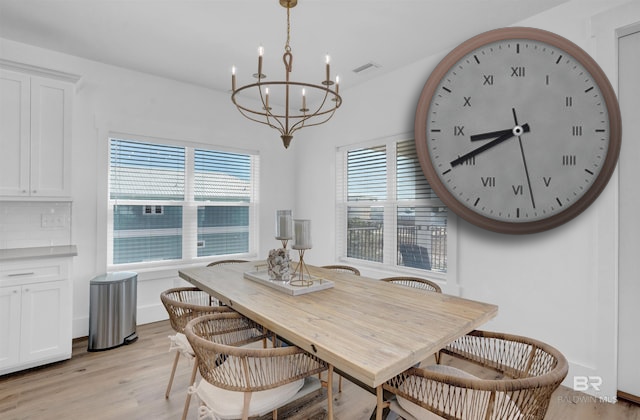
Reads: 8 h 40 min 28 s
